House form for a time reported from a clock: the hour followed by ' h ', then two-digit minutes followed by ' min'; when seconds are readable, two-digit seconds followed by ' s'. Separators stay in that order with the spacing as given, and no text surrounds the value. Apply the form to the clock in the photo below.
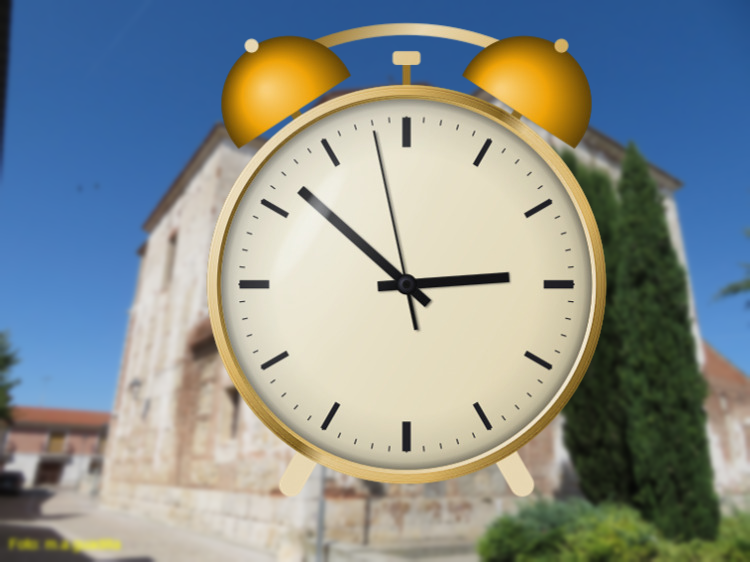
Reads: 2 h 51 min 58 s
